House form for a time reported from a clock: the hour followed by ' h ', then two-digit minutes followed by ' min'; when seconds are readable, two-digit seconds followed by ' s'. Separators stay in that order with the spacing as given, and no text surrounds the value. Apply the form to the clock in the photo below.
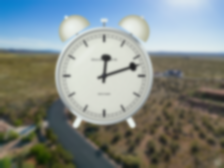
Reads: 12 h 12 min
